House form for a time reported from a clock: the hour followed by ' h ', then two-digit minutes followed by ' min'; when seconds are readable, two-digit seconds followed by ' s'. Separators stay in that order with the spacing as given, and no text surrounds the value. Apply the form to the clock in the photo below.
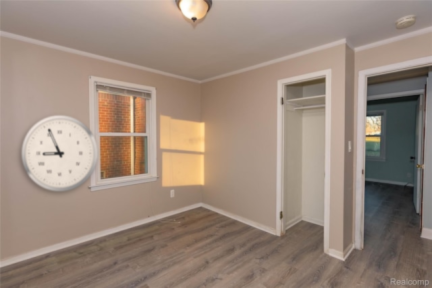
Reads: 8 h 56 min
